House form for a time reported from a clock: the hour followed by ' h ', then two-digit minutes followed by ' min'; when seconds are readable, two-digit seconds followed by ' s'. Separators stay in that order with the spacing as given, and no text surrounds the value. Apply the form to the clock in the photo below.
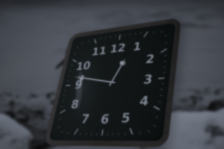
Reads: 12 h 47 min
